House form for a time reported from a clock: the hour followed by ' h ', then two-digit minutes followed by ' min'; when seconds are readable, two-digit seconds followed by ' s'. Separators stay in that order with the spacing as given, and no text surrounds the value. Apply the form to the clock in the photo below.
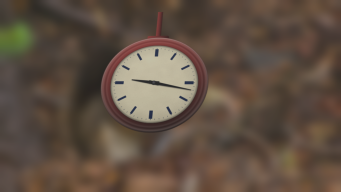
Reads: 9 h 17 min
